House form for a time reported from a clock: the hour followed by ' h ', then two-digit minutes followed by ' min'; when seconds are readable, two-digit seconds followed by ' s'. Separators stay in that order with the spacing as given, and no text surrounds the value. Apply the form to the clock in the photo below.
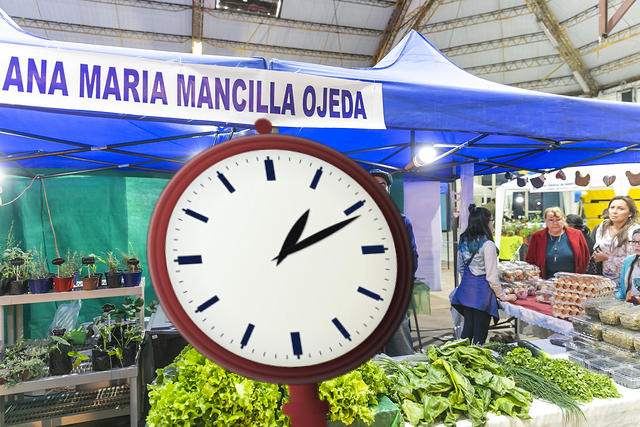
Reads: 1 h 11 min
